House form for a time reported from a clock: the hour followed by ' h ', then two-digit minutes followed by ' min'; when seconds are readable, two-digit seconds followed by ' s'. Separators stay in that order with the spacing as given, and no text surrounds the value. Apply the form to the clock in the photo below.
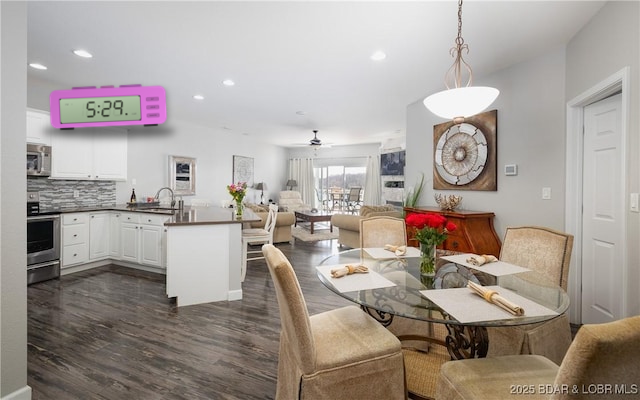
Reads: 5 h 29 min
